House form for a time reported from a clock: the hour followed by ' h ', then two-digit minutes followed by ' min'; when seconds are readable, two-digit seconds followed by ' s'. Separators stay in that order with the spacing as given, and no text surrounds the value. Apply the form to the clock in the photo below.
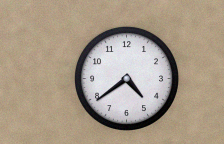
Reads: 4 h 39 min
